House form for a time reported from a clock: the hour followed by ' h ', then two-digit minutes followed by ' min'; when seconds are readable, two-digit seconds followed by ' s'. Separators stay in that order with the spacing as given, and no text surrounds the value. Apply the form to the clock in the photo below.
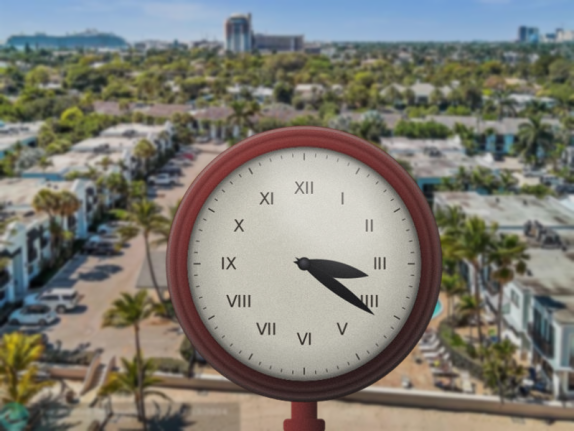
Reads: 3 h 21 min
